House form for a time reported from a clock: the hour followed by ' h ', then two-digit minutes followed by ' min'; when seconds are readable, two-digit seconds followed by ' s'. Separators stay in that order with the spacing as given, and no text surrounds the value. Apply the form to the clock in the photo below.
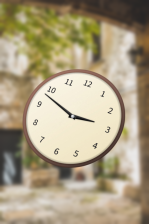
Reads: 2 h 48 min
